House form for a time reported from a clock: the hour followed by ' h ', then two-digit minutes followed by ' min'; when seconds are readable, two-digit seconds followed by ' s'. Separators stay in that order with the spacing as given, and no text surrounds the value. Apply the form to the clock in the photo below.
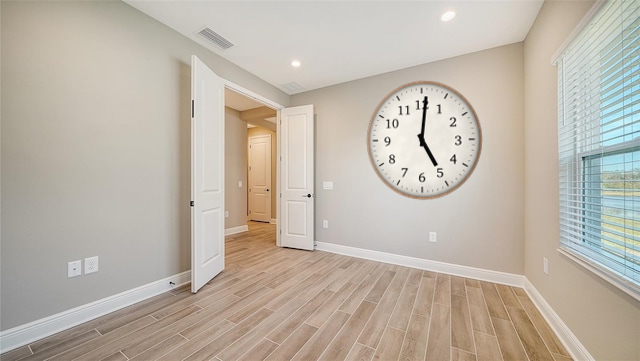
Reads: 5 h 01 min
